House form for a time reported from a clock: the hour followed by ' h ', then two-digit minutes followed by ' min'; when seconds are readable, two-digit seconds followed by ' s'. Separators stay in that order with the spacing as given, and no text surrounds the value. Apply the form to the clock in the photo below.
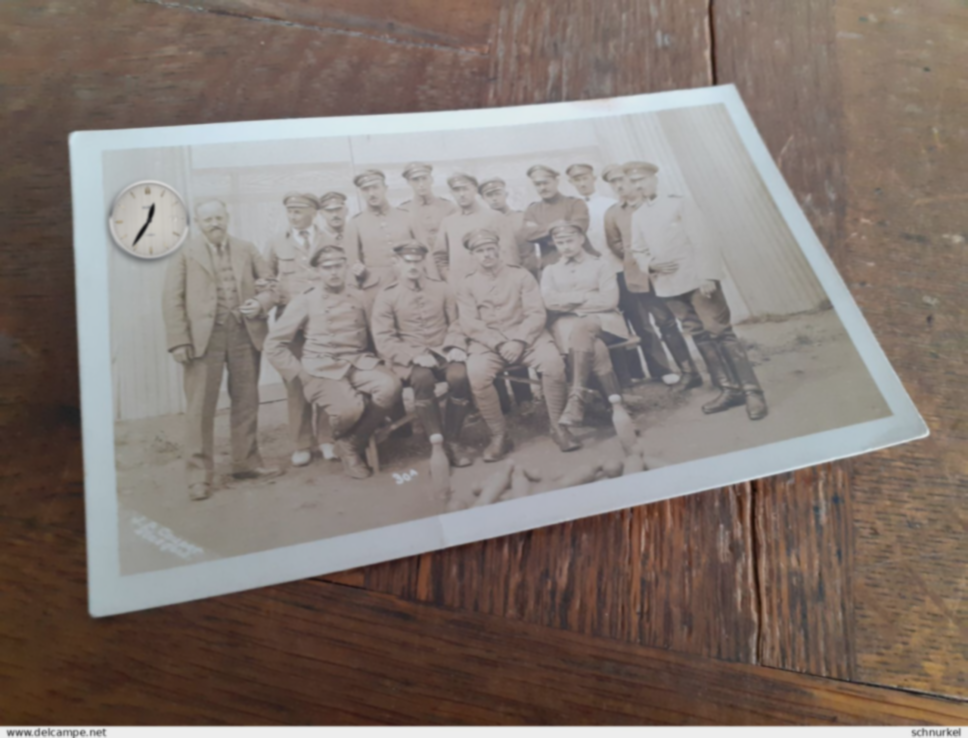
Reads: 12 h 36 min
